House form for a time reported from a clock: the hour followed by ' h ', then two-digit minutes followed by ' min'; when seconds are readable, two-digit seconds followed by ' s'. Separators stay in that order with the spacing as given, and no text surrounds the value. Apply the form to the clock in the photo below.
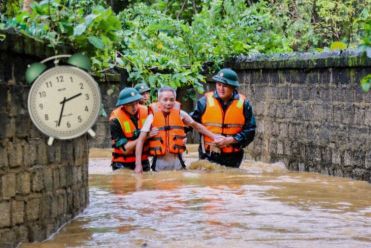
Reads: 2 h 34 min
